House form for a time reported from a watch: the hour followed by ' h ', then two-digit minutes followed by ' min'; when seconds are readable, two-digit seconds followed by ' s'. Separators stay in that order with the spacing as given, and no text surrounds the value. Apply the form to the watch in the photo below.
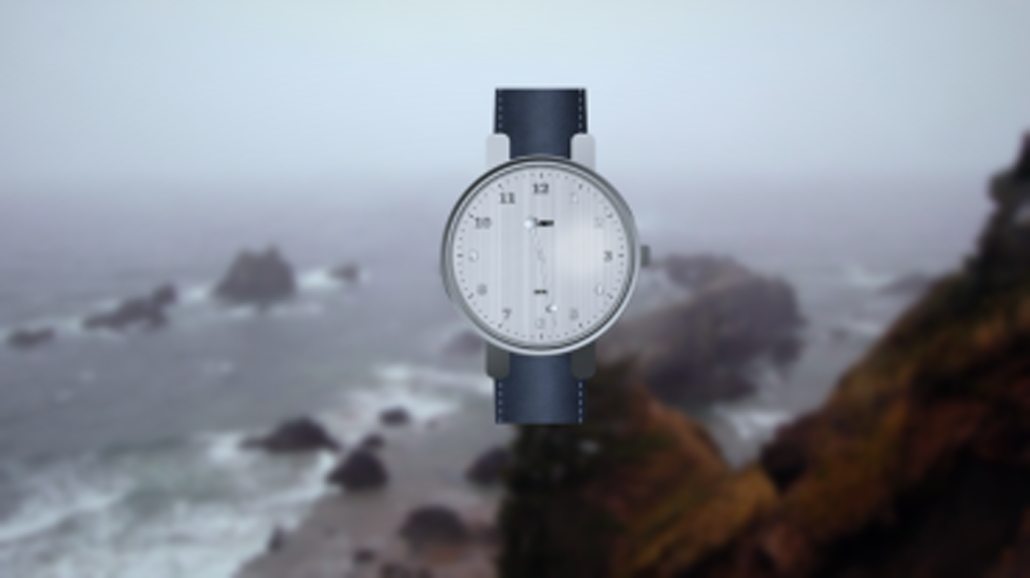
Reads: 11 h 28 min
